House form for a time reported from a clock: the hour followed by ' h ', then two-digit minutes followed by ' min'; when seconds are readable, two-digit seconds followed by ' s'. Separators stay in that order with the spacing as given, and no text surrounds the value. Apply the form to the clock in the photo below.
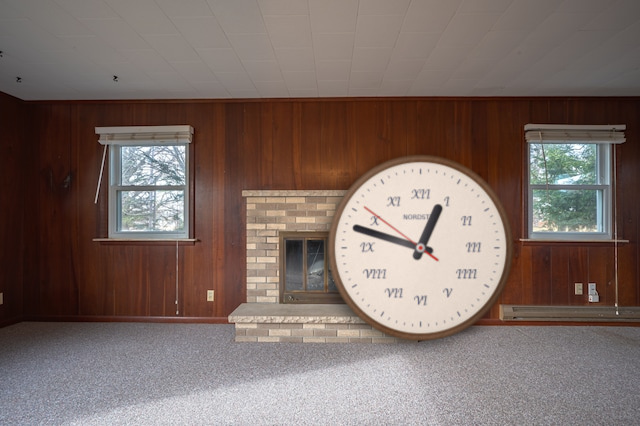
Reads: 12 h 47 min 51 s
